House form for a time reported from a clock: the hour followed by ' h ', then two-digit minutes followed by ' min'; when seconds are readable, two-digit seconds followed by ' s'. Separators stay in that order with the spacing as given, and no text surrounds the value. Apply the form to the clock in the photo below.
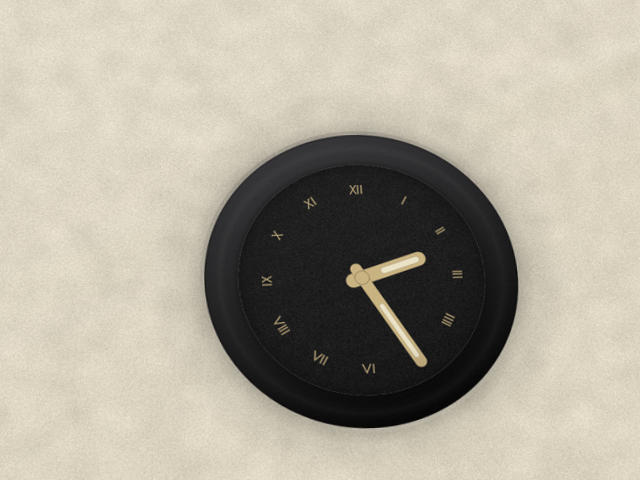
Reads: 2 h 25 min
